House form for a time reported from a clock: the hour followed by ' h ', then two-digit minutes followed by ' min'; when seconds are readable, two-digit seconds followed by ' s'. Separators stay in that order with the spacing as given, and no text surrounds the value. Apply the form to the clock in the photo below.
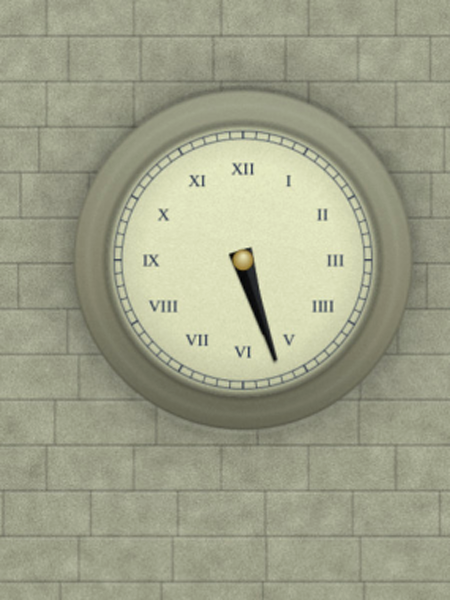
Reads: 5 h 27 min
